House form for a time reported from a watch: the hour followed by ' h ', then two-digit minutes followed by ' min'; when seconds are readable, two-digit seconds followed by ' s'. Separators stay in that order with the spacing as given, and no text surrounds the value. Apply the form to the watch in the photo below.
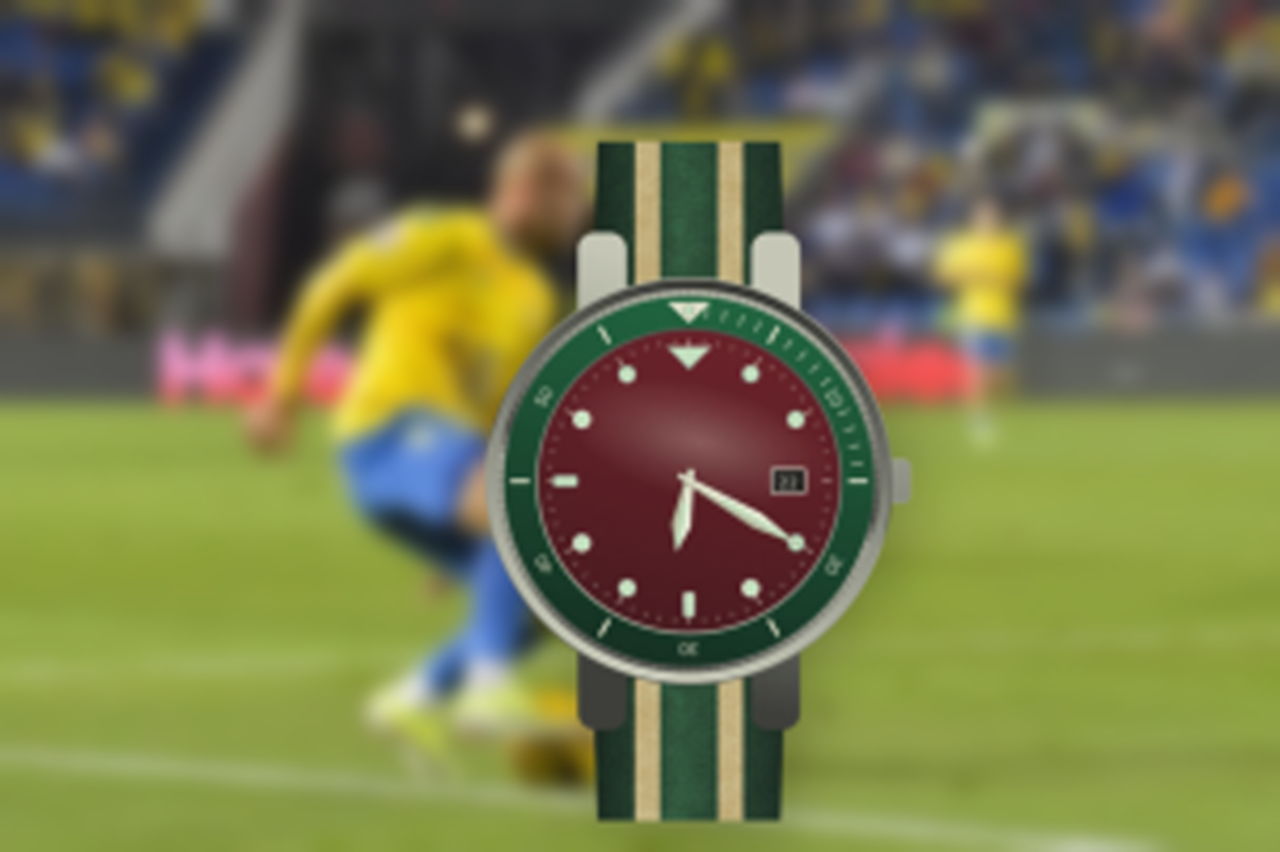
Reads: 6 h 20 min
